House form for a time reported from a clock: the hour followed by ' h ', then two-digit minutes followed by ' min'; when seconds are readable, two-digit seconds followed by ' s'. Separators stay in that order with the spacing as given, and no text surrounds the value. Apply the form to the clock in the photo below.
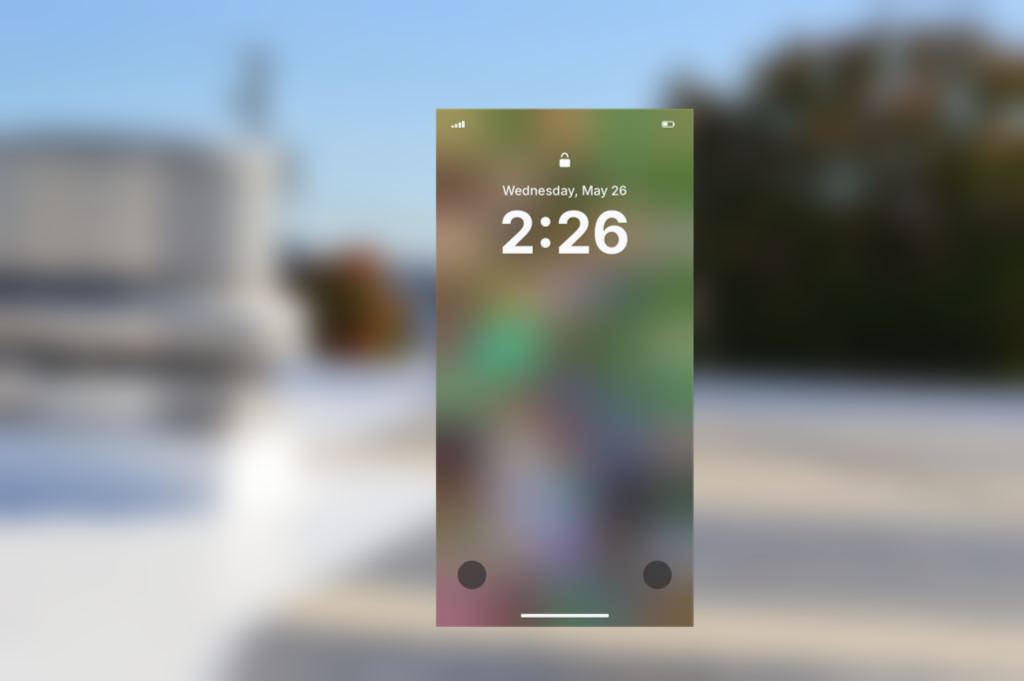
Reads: 2 h 26 min
